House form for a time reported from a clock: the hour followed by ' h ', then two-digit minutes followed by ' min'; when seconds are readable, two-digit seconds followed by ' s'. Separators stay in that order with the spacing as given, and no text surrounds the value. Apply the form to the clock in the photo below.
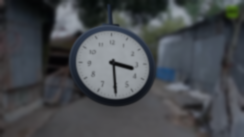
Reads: 3 h 30 min
